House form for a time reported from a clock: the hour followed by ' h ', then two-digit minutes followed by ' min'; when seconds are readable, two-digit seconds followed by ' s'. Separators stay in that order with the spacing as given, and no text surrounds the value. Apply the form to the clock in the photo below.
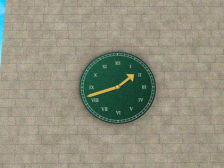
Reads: 1 h 42 min
